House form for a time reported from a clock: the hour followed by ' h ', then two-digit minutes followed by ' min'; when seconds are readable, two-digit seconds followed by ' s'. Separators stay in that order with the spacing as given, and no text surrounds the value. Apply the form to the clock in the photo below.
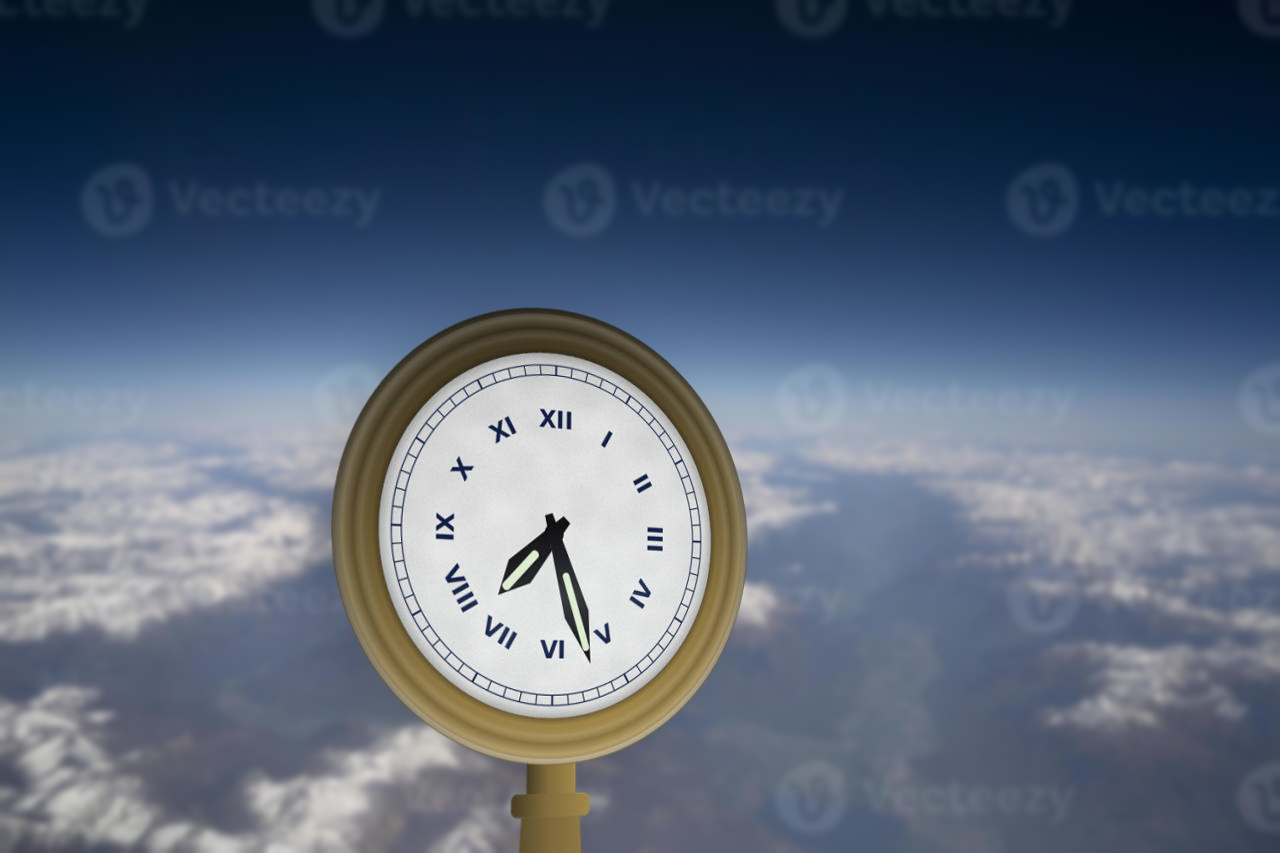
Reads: 7 h 27 min
